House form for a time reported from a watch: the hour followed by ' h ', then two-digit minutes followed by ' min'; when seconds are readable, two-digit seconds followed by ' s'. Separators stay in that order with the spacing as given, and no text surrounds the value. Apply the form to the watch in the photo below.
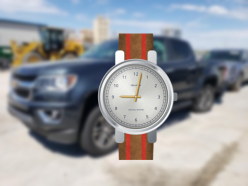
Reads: 9 h 02 min
